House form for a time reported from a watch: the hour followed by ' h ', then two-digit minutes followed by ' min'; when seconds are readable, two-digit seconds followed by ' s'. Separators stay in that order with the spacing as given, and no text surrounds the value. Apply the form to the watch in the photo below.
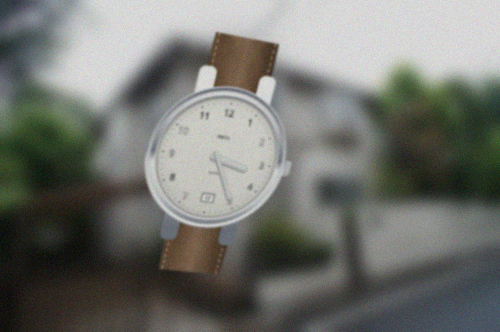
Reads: 3 h 25 min
